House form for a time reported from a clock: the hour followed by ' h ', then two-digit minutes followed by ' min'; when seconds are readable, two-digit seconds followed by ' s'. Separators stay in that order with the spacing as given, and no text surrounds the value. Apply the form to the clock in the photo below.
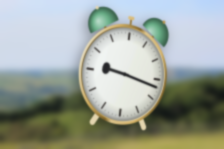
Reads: 9 h 17 min
